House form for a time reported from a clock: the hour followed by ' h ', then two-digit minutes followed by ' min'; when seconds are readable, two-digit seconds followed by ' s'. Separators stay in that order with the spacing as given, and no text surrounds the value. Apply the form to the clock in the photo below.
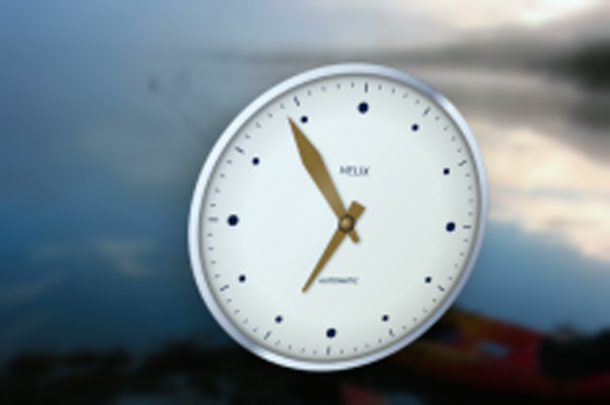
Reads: 6 h 54 min
